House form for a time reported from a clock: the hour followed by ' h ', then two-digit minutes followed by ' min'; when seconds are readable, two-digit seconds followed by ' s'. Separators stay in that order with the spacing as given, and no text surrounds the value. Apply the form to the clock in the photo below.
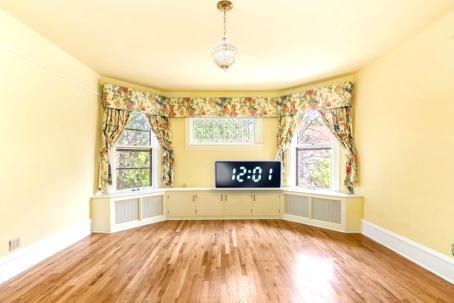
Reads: 12 h 01 min
